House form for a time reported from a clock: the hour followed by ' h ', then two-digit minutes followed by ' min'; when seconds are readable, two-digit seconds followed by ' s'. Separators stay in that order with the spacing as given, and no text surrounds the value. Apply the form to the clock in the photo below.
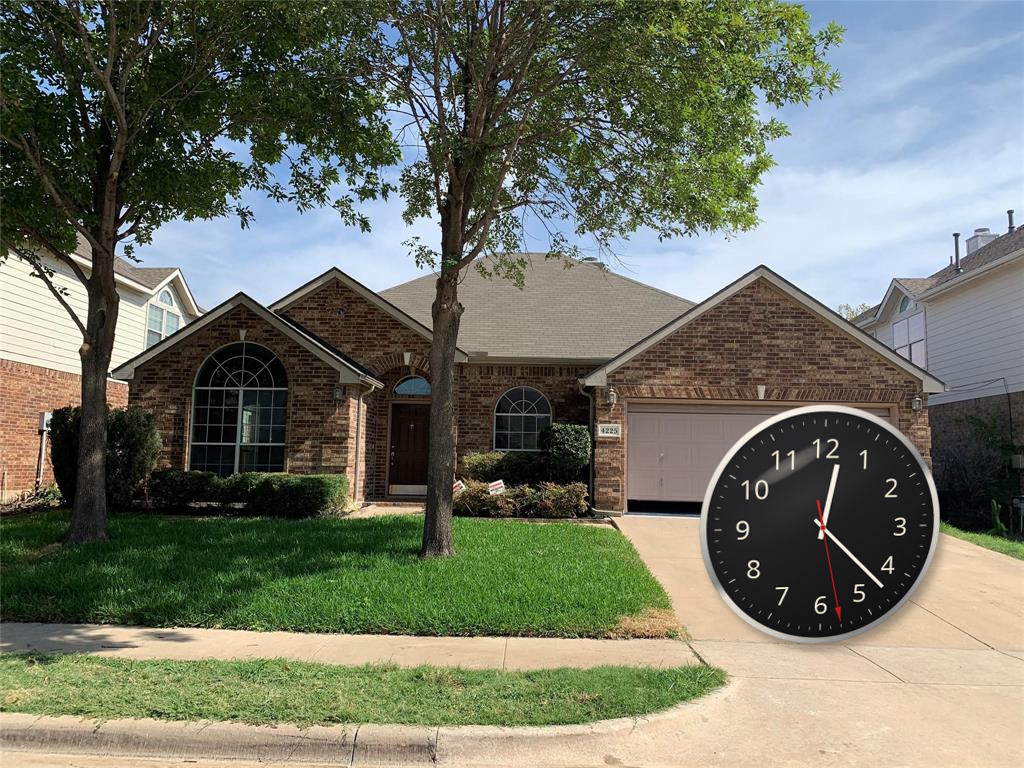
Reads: 12 h 22 min 28 s
